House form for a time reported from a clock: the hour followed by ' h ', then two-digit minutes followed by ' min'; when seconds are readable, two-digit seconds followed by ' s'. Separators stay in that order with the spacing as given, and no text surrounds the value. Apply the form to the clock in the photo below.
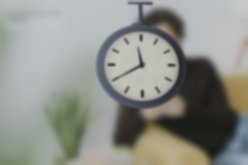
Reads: 11 h 40 min
